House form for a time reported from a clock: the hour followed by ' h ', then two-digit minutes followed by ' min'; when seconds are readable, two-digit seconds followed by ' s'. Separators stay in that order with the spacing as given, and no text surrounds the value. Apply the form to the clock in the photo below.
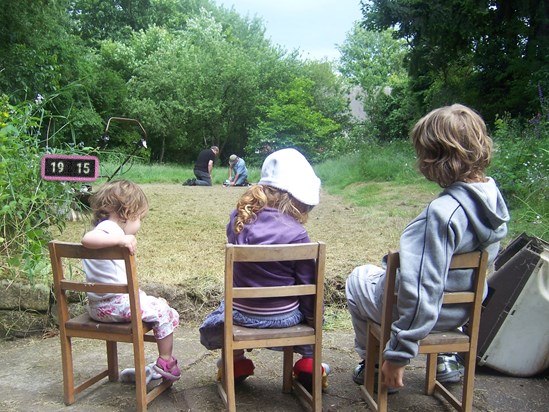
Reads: 19 h 15 min
